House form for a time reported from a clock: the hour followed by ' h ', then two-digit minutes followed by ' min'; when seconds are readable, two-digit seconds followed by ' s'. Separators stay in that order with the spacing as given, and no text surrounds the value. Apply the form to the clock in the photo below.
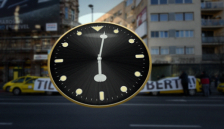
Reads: 6 h 02 min
